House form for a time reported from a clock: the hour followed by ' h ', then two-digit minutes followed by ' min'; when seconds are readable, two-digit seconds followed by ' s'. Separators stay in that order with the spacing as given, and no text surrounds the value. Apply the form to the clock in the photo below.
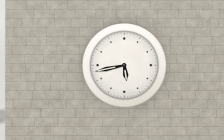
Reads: 5 h 43 min
